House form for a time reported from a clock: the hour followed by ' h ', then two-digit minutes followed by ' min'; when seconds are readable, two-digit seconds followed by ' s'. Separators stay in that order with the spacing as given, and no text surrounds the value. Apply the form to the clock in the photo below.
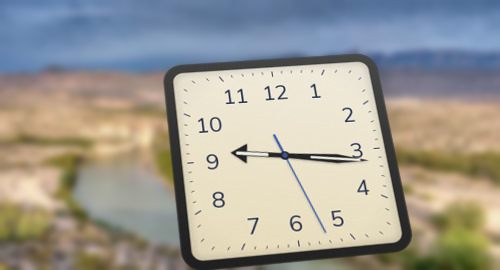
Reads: 9 h 16 min 27 s
